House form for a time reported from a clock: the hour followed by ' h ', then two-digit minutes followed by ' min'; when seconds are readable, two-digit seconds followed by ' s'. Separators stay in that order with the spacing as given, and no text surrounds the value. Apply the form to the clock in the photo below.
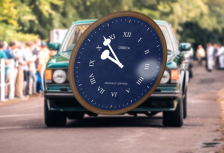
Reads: 9 h 53 min
